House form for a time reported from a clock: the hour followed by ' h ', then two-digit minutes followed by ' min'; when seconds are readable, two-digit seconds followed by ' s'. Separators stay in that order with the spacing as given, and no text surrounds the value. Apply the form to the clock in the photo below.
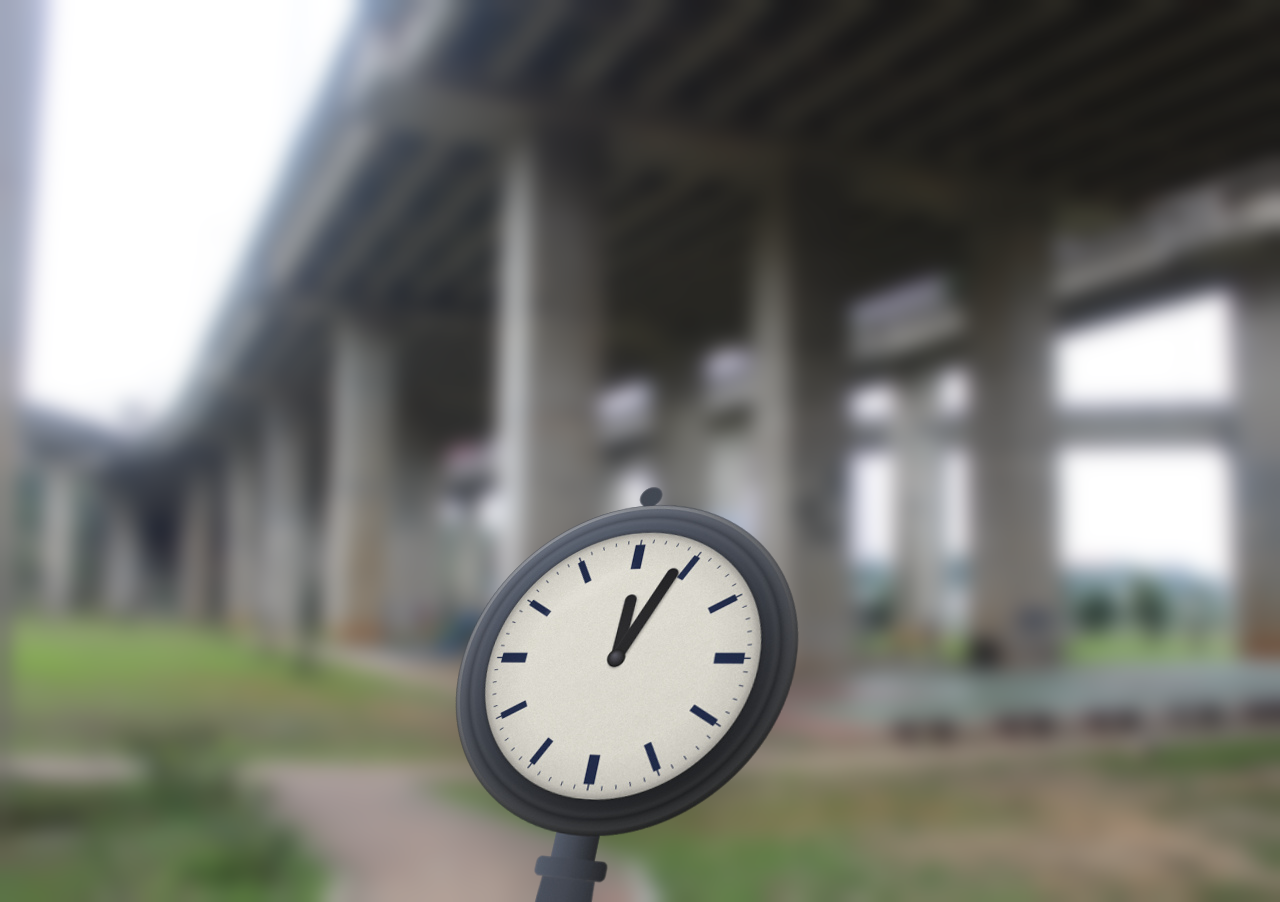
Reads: 12 h 04 min
